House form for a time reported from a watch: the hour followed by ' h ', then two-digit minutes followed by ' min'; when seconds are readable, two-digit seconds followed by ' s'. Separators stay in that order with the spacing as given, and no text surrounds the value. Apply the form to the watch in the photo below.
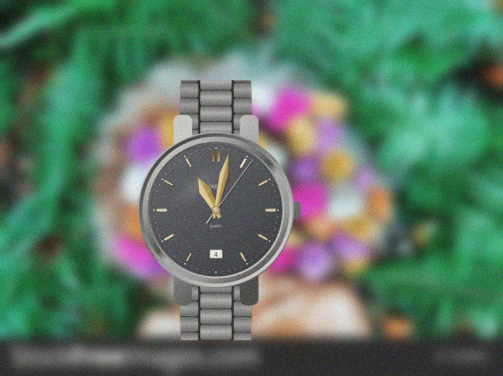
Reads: 11 h 02 min 06 s
